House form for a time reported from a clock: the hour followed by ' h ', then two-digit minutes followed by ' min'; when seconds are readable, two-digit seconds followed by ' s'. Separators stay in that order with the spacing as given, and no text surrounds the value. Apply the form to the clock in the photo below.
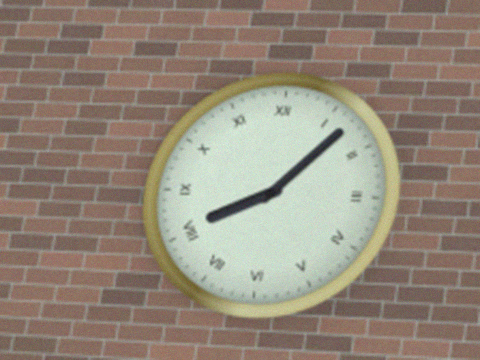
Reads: 8 h 07 min
